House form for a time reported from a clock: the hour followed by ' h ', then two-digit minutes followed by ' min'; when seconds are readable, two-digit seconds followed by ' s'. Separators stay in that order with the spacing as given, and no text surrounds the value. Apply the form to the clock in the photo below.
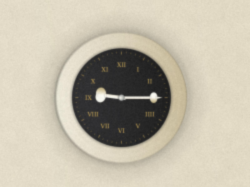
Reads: 9 h 15 min
